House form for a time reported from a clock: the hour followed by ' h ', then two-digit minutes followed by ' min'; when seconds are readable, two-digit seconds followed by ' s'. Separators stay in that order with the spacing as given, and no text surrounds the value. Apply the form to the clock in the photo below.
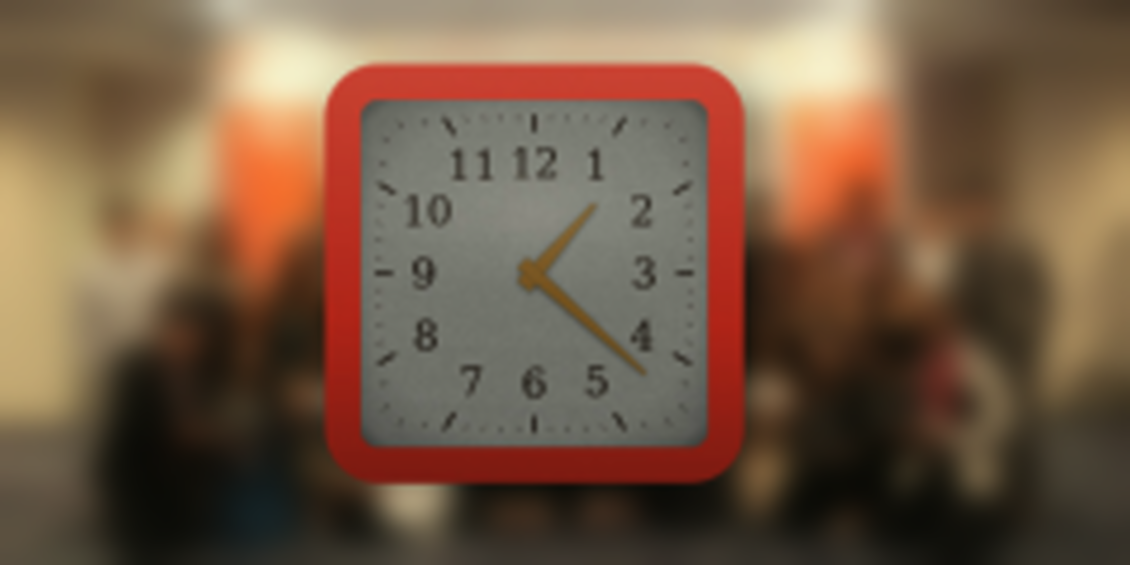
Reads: 1 h 22 min
